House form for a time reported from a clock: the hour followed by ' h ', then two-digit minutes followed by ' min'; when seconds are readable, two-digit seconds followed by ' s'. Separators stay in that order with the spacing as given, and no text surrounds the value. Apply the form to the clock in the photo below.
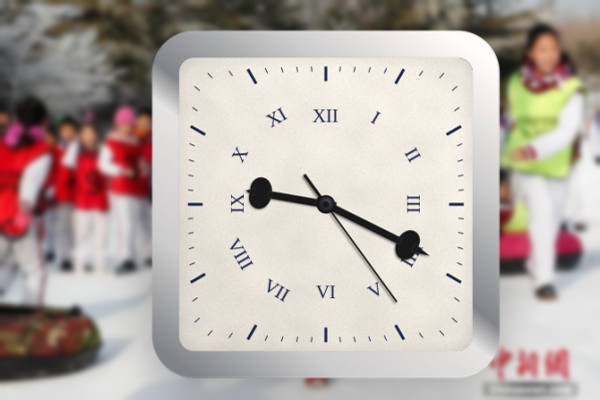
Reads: 9 h 19 min 24 s
